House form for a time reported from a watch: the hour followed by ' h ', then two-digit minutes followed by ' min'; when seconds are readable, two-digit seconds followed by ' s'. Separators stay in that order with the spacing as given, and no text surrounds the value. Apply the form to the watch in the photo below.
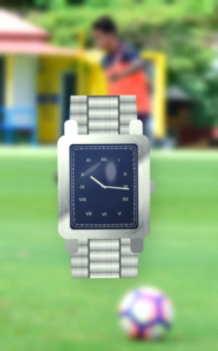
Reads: 10 h 16 min
